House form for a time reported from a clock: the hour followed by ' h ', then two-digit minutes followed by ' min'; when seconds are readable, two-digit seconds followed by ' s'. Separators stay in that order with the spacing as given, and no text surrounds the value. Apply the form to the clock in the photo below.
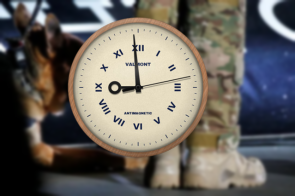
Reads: 8 h 59 min 13 s
